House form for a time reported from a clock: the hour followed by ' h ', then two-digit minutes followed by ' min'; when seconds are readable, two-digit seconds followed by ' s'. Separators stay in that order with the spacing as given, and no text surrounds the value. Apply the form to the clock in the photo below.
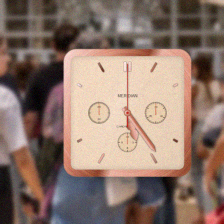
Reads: 5 h 24 min
